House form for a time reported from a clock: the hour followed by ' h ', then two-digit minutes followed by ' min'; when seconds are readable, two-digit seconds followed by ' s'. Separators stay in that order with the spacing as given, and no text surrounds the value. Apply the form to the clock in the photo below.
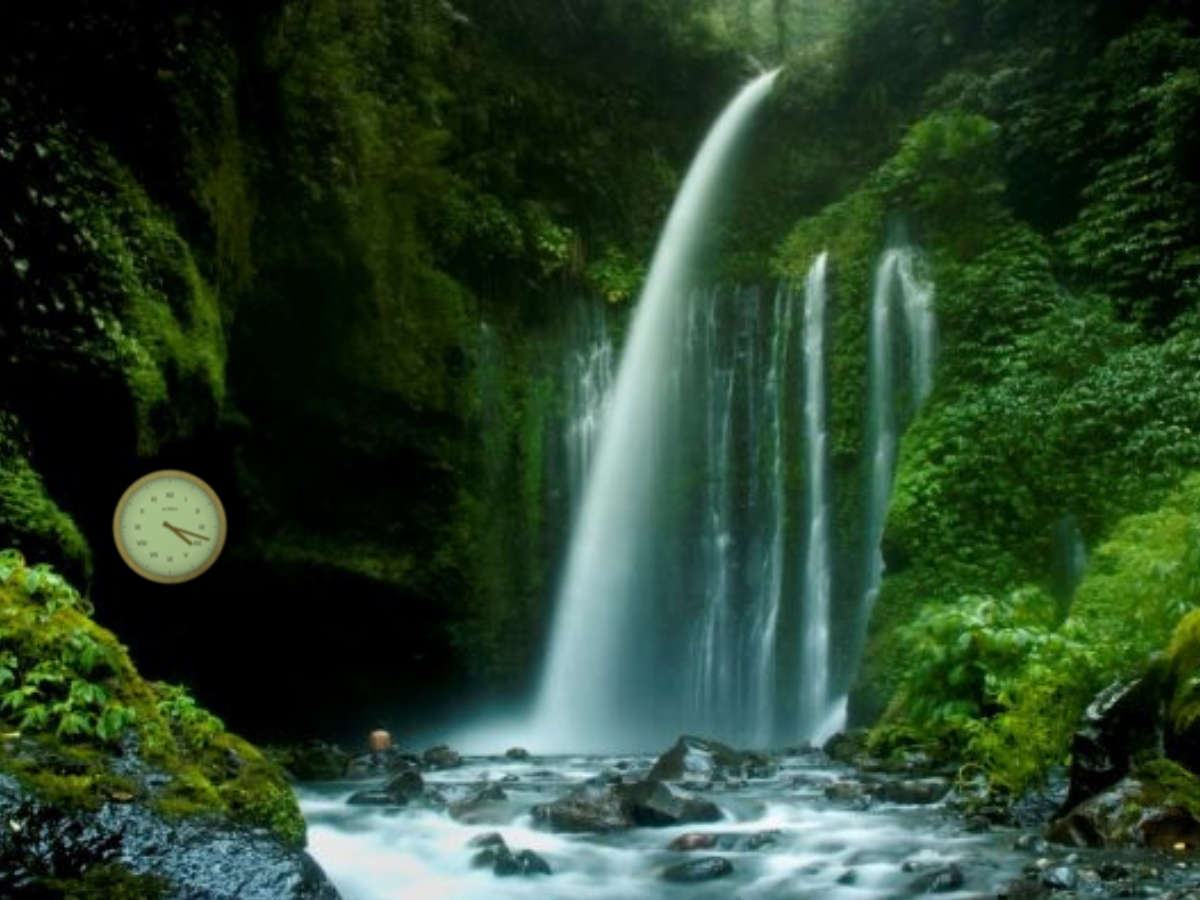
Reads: 4 h 18 min
